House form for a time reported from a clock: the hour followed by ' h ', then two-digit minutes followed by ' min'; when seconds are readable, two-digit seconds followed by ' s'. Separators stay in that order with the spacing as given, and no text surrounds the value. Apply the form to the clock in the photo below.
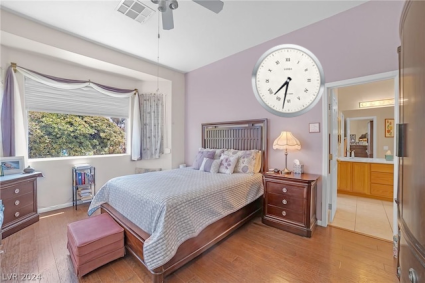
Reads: 7 h 32 min
